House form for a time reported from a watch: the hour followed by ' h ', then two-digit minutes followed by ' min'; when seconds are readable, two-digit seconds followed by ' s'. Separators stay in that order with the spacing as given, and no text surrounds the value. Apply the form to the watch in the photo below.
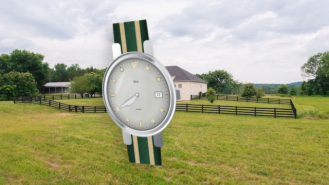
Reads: 7 h 40 min
